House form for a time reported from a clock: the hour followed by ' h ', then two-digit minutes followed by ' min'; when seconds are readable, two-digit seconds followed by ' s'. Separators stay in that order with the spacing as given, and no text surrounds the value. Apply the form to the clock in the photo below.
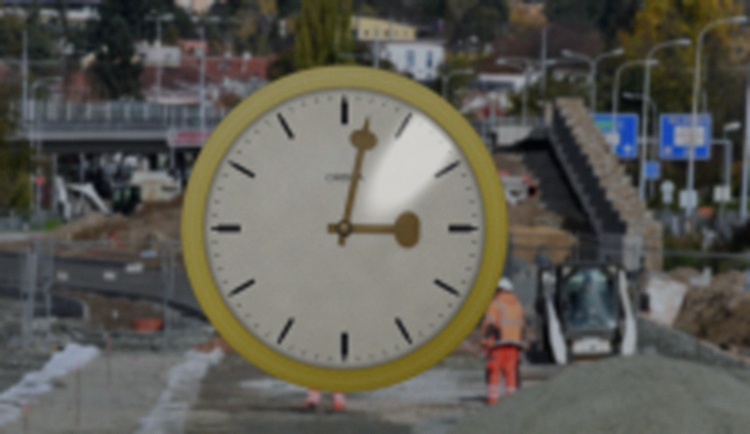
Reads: 3 h 02 min
